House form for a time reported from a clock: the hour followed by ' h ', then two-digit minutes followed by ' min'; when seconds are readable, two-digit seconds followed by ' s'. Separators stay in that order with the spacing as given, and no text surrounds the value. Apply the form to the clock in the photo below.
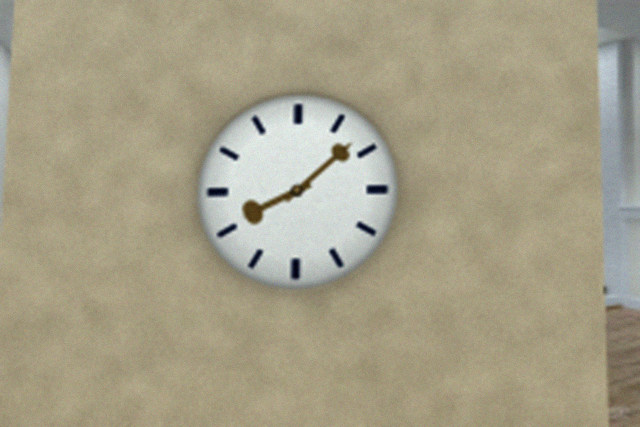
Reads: 8 h 08 min
